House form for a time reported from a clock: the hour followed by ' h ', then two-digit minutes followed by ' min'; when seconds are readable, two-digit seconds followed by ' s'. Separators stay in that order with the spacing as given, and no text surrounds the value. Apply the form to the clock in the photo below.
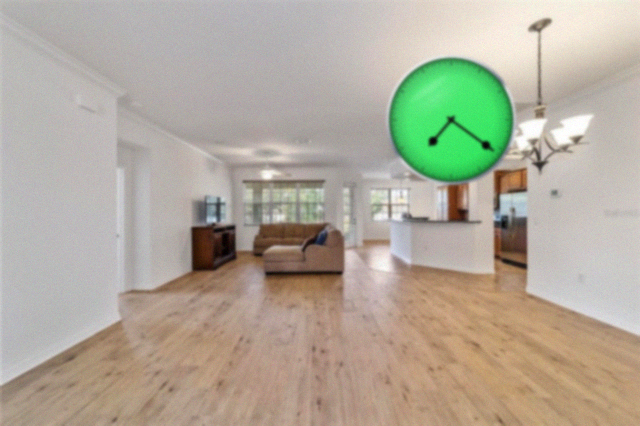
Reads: 7 h 21 min
